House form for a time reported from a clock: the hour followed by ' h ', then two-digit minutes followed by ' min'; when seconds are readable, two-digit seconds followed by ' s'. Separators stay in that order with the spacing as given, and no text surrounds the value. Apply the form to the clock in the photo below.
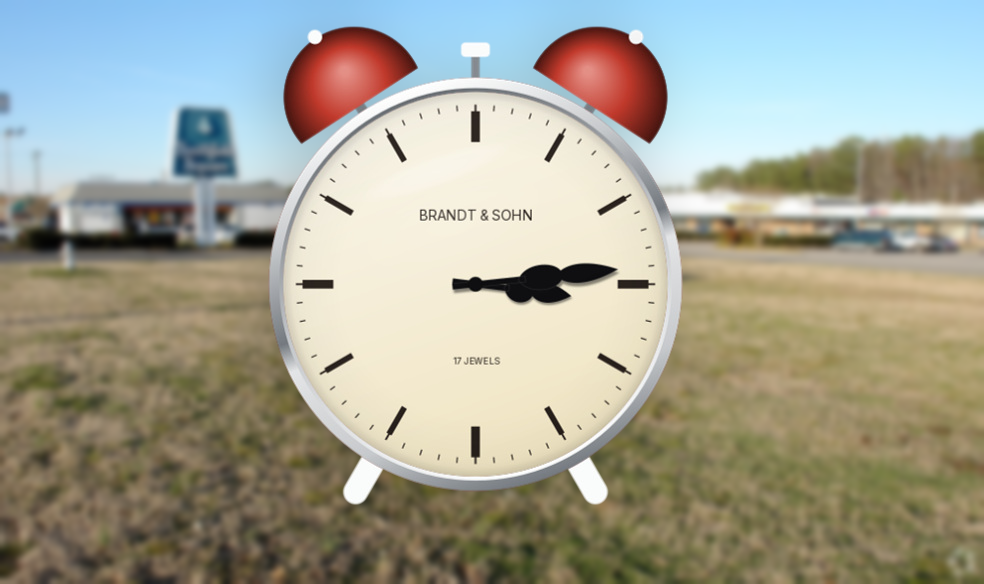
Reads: 3 h 14 min
